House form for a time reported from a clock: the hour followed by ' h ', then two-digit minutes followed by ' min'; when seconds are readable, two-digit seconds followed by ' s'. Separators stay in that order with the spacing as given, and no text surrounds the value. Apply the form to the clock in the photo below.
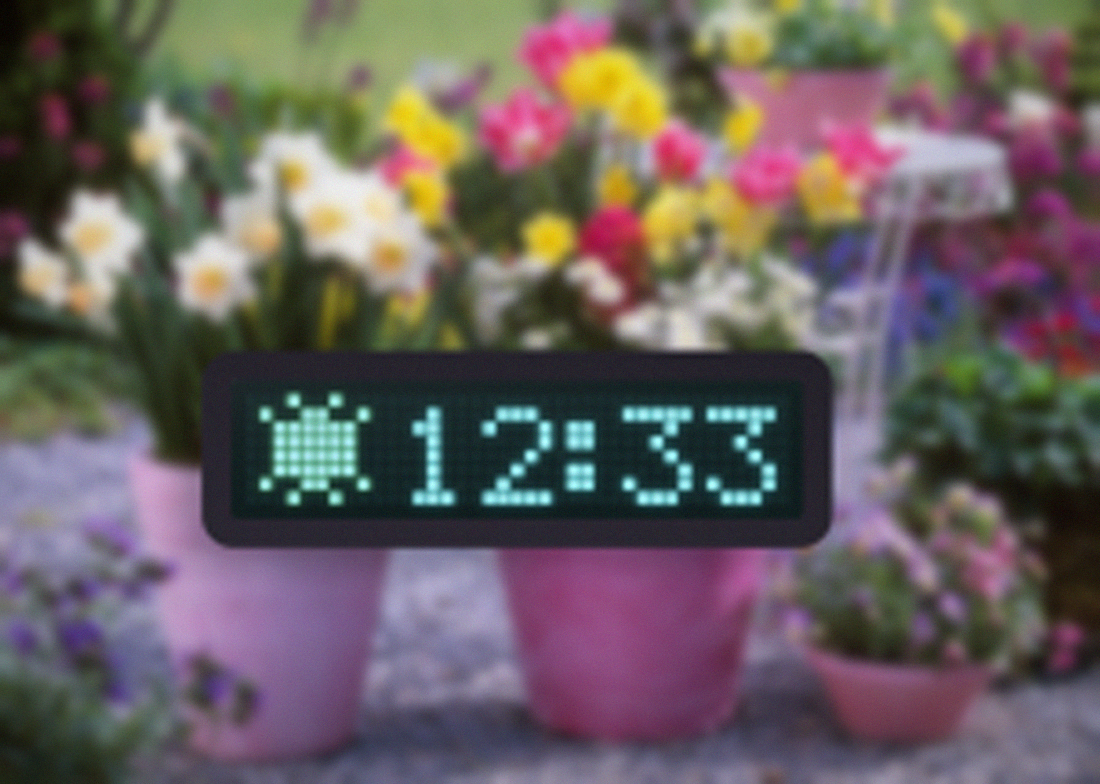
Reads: 12 h 33 min
